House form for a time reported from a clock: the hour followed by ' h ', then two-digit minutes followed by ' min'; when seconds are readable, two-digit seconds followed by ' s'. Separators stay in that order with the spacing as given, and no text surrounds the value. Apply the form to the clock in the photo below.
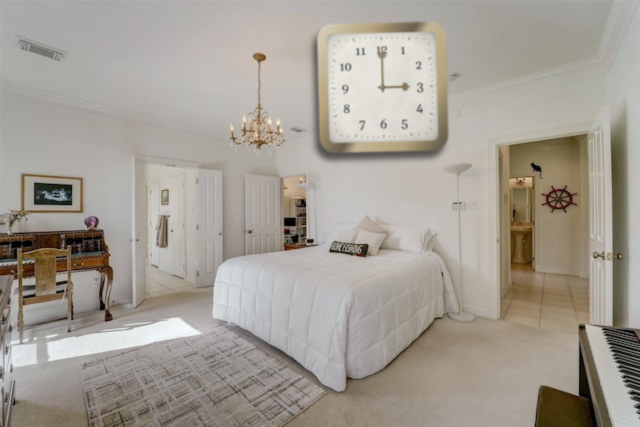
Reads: 3 h 00 min
